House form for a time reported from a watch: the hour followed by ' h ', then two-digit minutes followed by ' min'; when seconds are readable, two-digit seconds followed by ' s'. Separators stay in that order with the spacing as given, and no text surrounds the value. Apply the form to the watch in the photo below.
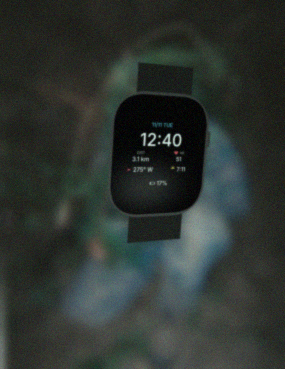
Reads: 12 h 40 min
